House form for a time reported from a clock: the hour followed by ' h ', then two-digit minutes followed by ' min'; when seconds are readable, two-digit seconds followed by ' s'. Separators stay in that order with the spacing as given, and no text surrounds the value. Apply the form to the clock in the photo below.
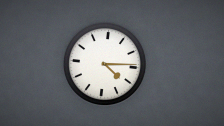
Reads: 4 h 14 min
